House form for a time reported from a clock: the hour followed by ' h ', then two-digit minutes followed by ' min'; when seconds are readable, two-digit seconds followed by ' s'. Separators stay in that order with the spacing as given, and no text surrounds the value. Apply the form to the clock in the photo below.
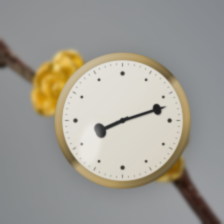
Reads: 8 h 12 min
